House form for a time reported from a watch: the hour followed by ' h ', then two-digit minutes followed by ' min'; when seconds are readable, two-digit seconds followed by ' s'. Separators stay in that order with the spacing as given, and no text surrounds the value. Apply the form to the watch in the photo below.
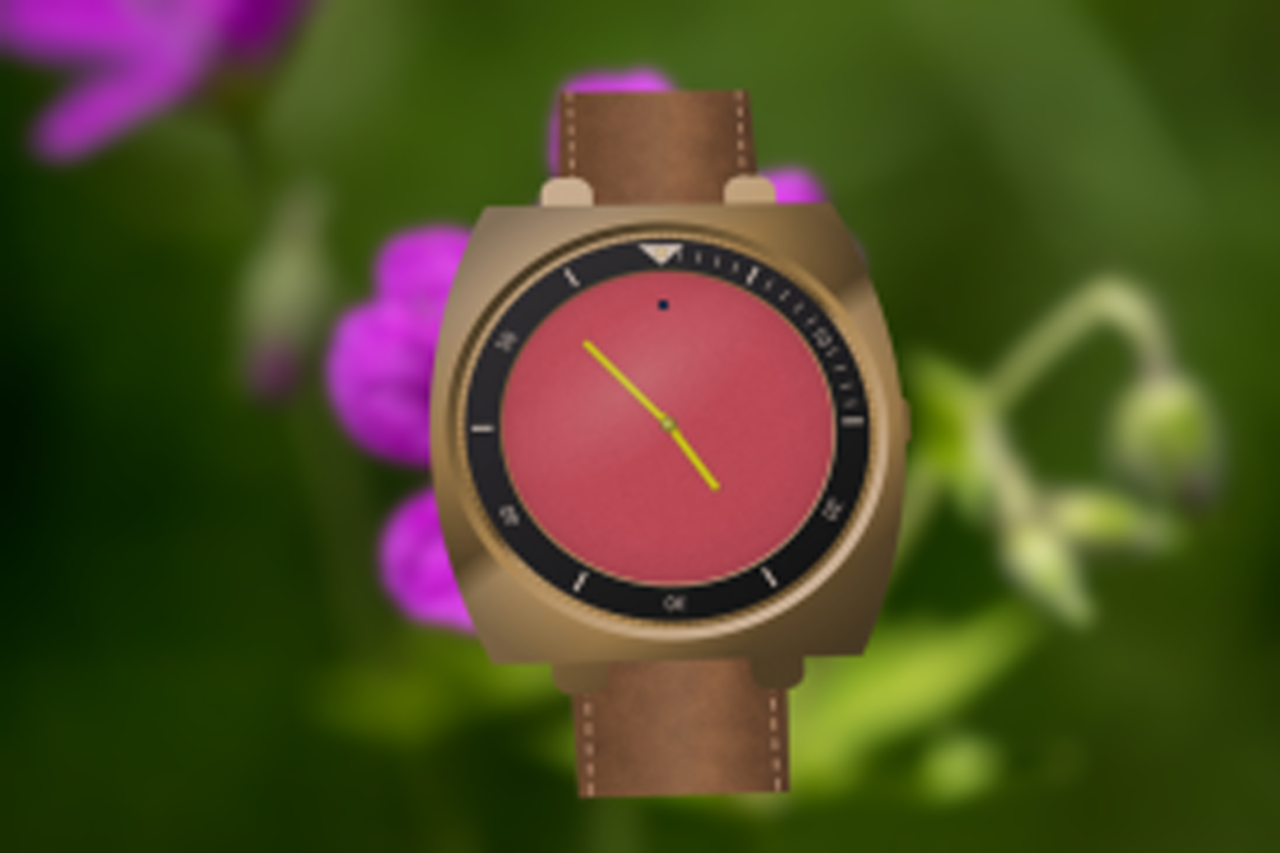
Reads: 4 h 53 min
